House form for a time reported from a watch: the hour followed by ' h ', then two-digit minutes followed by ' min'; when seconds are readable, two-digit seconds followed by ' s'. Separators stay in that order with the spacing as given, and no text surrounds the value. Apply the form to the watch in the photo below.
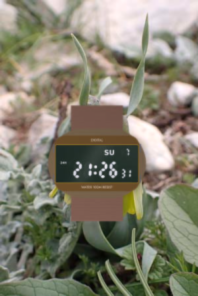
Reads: 21 h 26 min 31 s
